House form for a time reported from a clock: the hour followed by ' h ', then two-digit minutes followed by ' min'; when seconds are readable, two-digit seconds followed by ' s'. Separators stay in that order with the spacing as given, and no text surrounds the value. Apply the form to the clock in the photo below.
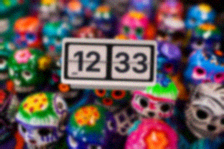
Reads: 12 h 33 min
